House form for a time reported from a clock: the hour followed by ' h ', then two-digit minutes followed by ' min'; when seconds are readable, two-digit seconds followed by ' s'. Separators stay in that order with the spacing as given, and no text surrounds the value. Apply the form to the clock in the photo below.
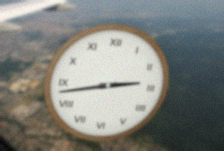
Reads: 2 h 43 min
